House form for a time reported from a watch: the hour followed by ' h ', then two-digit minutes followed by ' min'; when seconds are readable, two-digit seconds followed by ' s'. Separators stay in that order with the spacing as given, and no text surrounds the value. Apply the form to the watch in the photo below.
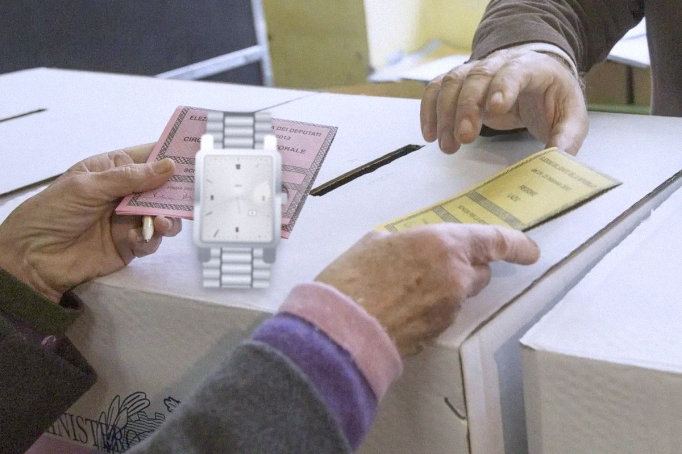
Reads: 5 h 41 min
